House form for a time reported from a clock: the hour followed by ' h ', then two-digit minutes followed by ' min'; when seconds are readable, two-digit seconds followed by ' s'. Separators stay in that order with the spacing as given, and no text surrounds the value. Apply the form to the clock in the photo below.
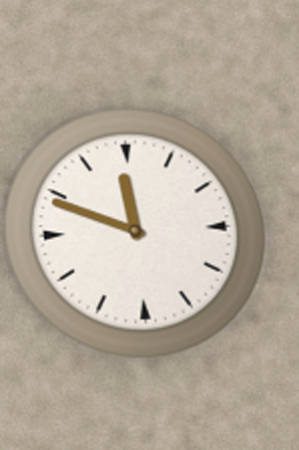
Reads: 11 h 49 min
